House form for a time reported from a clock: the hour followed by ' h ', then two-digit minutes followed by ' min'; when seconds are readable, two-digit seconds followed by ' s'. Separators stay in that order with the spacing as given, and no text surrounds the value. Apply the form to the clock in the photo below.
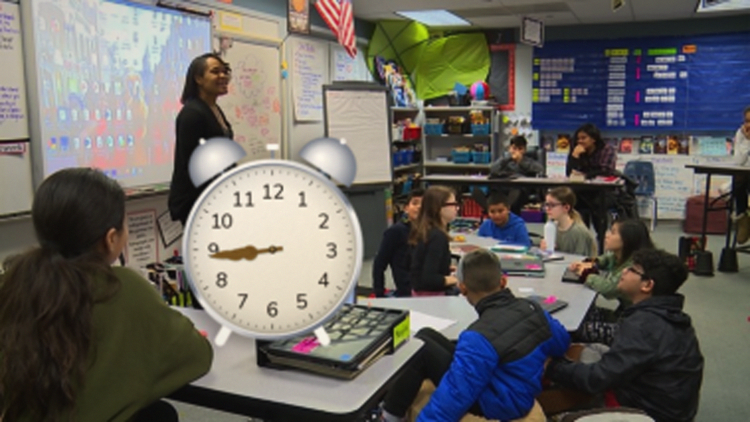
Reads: 8 h 44 min
